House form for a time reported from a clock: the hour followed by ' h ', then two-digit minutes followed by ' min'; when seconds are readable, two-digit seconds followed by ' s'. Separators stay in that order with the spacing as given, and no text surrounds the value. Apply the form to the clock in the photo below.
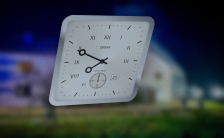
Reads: 7 h 49 min
